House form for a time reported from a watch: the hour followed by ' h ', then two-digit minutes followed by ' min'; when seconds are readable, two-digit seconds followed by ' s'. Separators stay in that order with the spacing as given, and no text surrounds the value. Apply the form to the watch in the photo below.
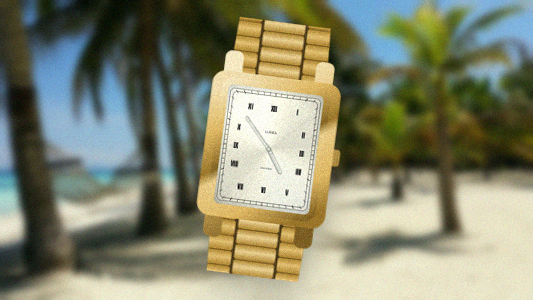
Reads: 4 h 53 min
